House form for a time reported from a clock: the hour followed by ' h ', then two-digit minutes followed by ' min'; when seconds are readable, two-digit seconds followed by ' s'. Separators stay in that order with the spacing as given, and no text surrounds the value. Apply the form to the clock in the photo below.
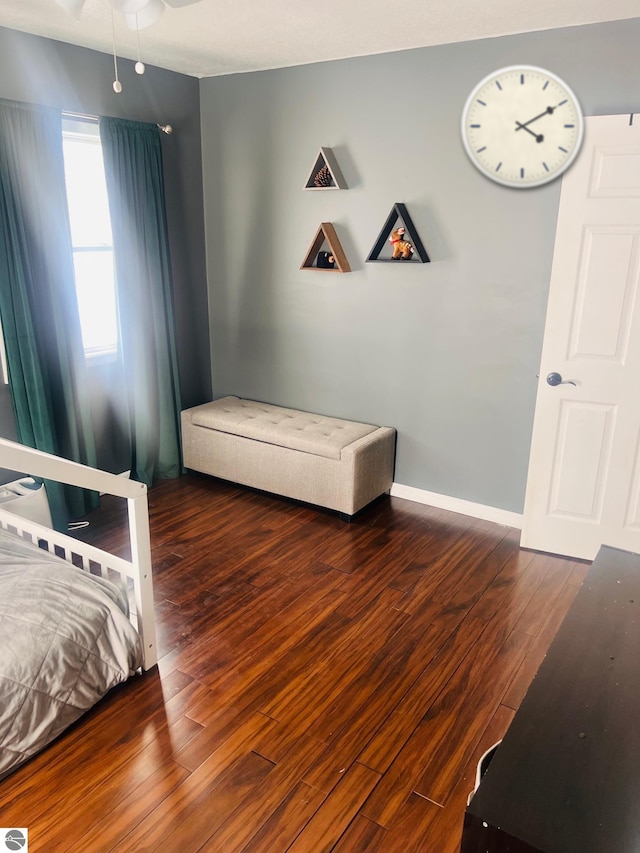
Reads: 4 h 10 min
